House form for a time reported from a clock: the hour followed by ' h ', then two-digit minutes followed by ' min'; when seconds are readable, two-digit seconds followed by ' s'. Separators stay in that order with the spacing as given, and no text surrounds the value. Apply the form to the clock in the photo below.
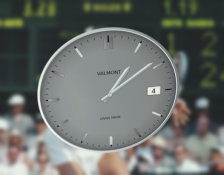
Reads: 1 h 09 min
